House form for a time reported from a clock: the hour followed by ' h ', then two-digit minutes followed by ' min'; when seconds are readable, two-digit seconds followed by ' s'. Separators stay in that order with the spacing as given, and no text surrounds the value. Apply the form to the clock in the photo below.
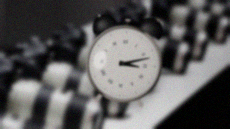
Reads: 3 h 12 min
